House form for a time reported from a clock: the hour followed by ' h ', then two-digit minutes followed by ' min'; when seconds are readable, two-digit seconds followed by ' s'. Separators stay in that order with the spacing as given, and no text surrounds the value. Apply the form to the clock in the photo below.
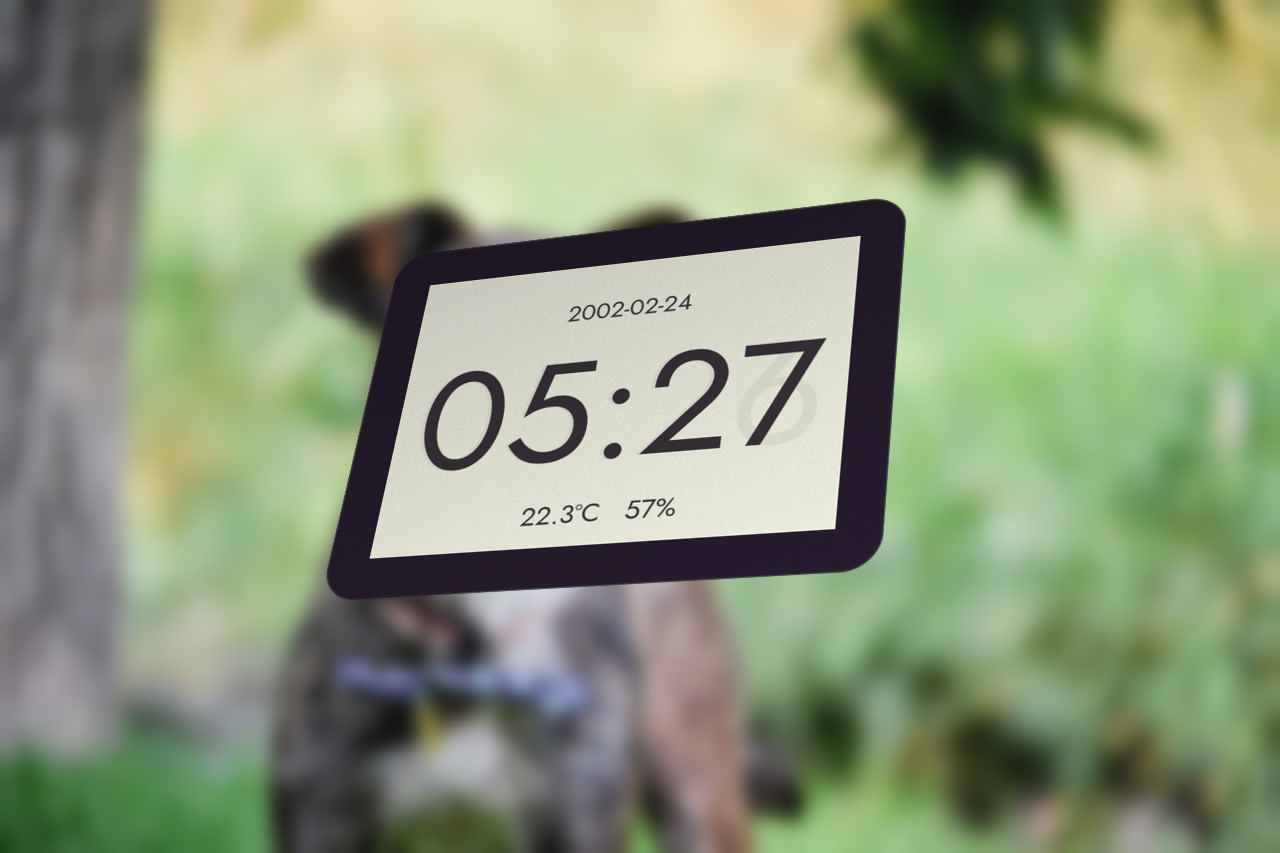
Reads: 5 h 27 min
